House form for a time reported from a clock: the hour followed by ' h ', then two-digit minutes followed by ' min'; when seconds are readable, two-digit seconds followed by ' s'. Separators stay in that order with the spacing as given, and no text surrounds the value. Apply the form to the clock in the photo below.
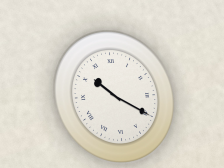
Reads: 10 h 20 min
